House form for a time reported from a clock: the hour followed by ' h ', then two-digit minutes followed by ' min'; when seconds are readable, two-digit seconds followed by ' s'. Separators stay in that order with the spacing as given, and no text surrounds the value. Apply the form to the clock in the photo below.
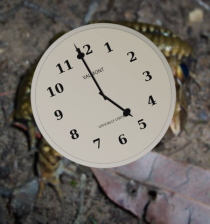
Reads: 4 h 59 min
